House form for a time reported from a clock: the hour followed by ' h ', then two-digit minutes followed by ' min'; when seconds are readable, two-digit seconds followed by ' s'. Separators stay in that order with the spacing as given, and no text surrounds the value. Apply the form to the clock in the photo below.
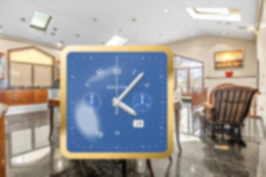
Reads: 4 h 07 min
